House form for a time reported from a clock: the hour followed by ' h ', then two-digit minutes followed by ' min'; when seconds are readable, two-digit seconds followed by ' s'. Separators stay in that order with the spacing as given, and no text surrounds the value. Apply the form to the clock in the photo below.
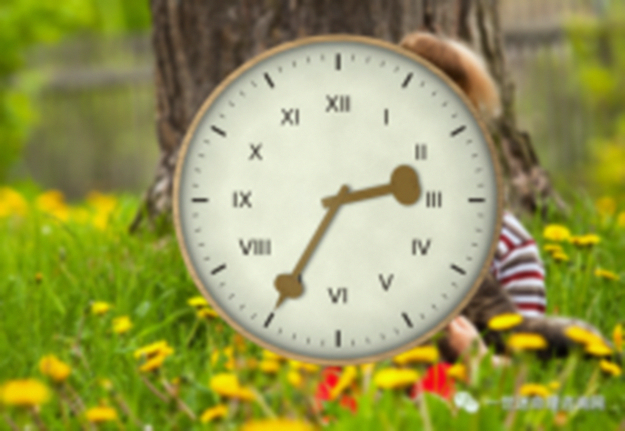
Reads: 2 h 35 min
